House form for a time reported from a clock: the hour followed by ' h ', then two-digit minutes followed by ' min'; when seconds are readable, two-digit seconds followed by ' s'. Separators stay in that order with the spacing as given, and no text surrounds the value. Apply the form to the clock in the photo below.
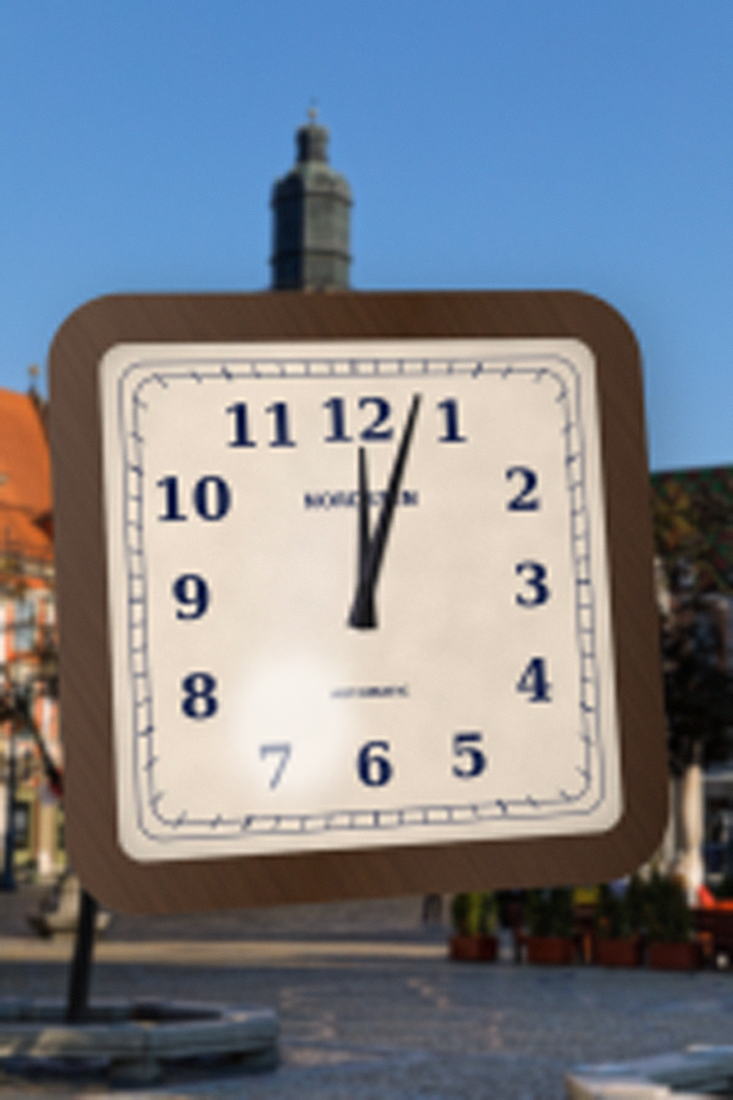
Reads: 12 h 03 min
